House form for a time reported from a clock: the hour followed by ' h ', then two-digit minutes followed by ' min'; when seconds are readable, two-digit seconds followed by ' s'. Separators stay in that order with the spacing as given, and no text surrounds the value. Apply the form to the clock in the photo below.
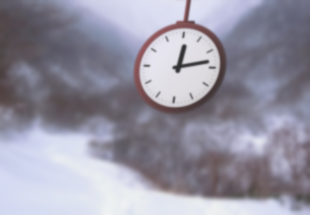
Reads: 12 h 13 min
